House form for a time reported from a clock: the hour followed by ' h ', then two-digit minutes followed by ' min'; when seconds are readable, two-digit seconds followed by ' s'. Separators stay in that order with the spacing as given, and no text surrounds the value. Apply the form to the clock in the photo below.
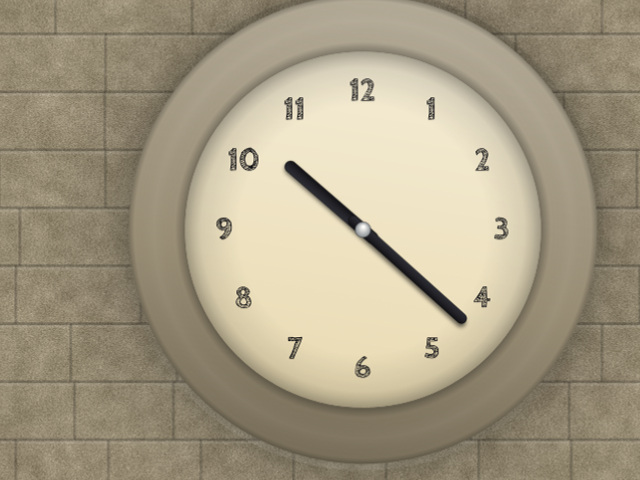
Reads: 10 h 22 min
